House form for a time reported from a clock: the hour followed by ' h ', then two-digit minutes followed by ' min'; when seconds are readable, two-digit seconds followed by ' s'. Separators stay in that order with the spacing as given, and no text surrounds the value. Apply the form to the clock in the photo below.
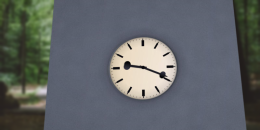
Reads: 9 h 19 min
